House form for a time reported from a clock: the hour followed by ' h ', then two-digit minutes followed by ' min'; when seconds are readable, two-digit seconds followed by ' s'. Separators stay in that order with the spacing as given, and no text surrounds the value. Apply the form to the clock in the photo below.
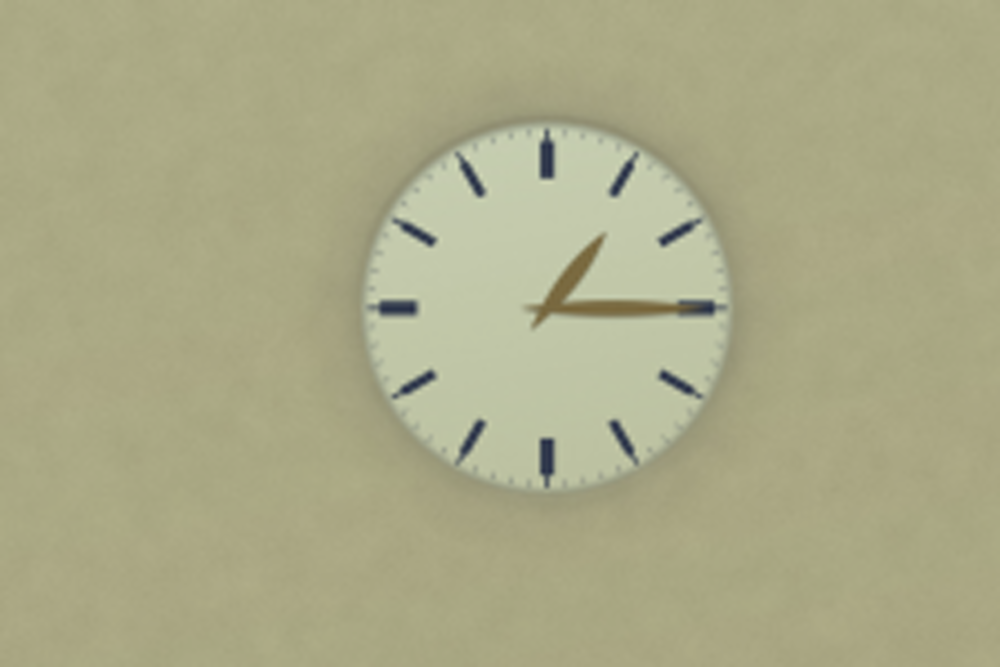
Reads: 1 h 15 min
